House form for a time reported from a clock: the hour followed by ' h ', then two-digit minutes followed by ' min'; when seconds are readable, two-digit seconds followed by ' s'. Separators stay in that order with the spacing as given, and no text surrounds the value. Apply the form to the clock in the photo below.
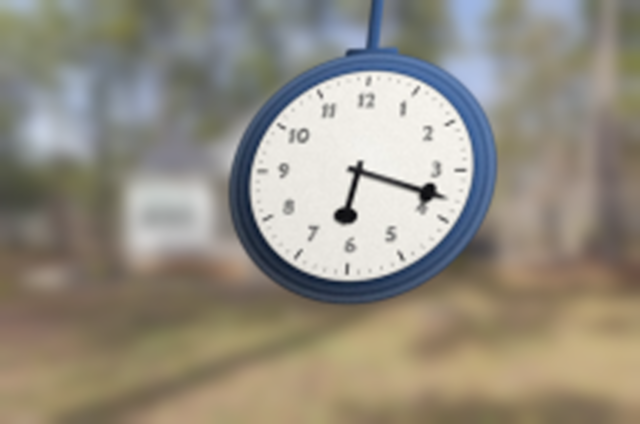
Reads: 6 h 18 min
